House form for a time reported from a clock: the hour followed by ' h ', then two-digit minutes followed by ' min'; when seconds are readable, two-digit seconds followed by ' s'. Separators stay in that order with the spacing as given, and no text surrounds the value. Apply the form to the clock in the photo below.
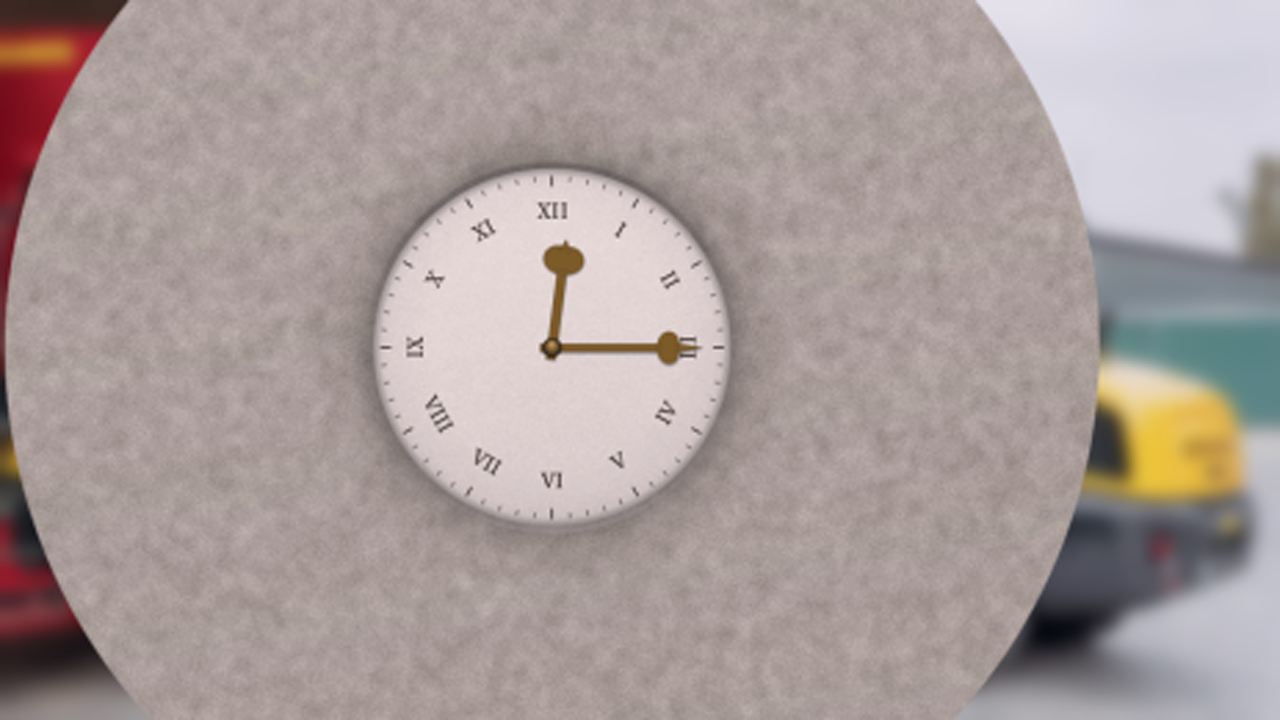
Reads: 12 h 15 min
